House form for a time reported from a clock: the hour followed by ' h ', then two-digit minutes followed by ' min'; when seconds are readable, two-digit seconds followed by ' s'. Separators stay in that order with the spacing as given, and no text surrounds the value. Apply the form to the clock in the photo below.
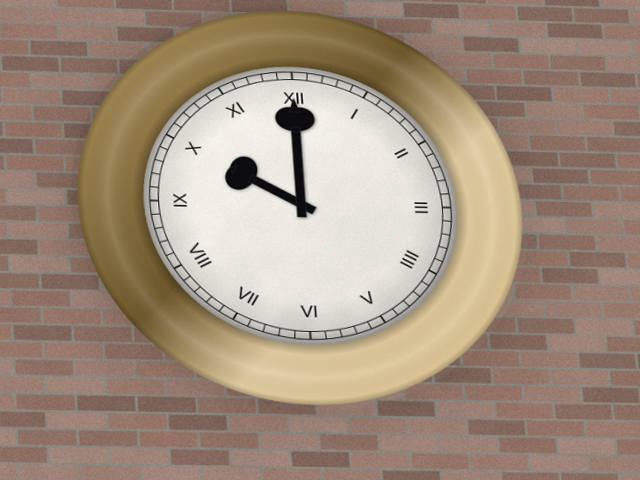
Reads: 10 h 00 min
